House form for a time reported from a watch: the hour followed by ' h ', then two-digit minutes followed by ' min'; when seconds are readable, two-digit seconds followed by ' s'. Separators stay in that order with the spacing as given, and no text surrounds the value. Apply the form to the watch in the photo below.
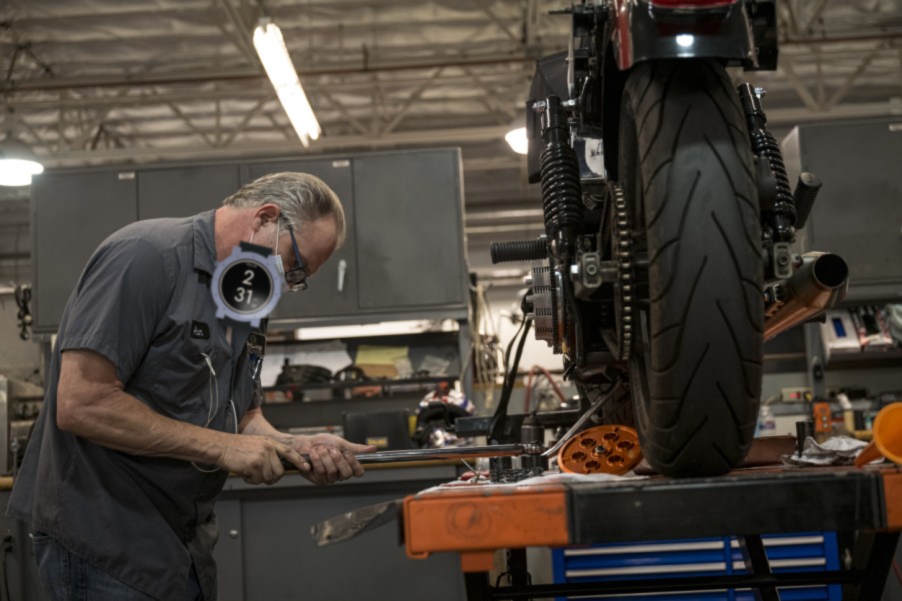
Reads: 2 h 31 min
